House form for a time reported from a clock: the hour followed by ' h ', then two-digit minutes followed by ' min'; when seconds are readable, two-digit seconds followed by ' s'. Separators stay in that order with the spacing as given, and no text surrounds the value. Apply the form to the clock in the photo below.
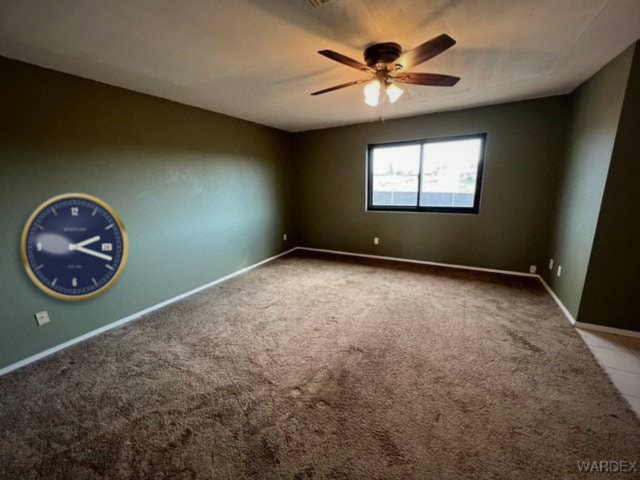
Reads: 2 h 18 min
